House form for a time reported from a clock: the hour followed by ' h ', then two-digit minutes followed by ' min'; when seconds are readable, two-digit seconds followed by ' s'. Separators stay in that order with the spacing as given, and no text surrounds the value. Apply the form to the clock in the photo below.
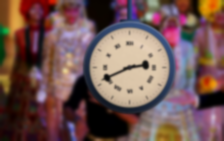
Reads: 2 h 41 min
